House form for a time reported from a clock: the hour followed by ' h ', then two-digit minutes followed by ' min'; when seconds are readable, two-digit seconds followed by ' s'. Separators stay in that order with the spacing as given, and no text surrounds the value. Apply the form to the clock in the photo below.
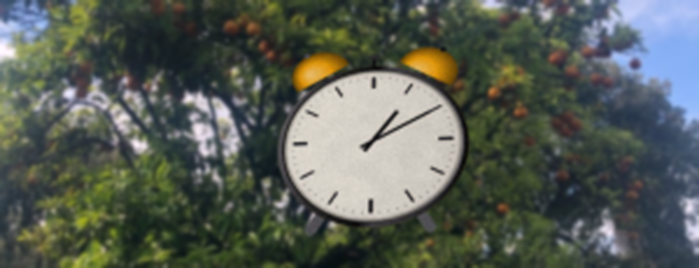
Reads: 1 h 10 min
